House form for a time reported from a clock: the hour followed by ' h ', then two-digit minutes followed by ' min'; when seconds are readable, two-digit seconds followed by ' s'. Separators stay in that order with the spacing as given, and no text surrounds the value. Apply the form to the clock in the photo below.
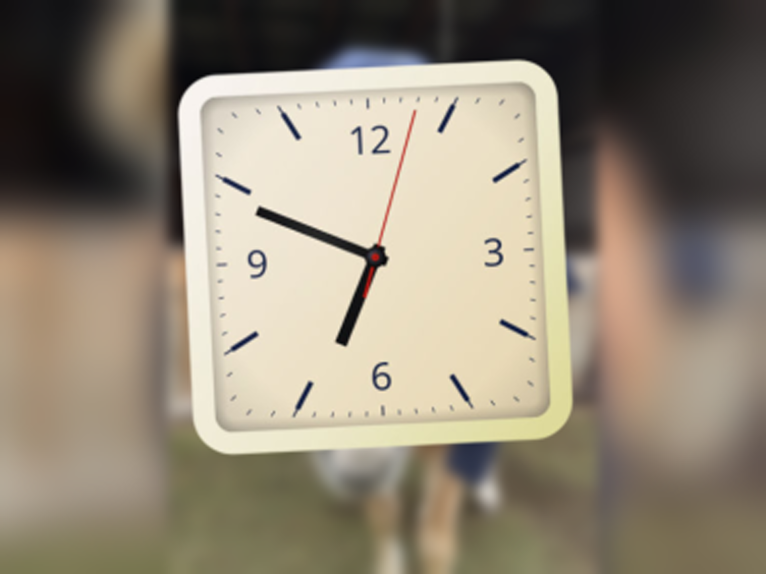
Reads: 6 h 49 min 03 s
